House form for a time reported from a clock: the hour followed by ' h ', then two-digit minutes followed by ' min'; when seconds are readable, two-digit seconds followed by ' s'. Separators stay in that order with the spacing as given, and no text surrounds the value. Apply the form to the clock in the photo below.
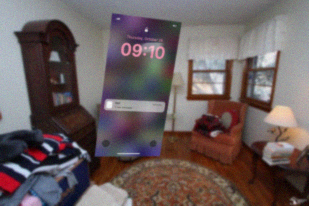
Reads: 9 h 10 min
